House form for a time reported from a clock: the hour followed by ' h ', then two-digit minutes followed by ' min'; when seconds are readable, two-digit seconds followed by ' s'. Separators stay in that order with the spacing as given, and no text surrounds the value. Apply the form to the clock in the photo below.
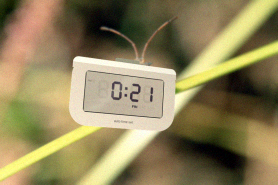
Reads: 0 h 21 min
